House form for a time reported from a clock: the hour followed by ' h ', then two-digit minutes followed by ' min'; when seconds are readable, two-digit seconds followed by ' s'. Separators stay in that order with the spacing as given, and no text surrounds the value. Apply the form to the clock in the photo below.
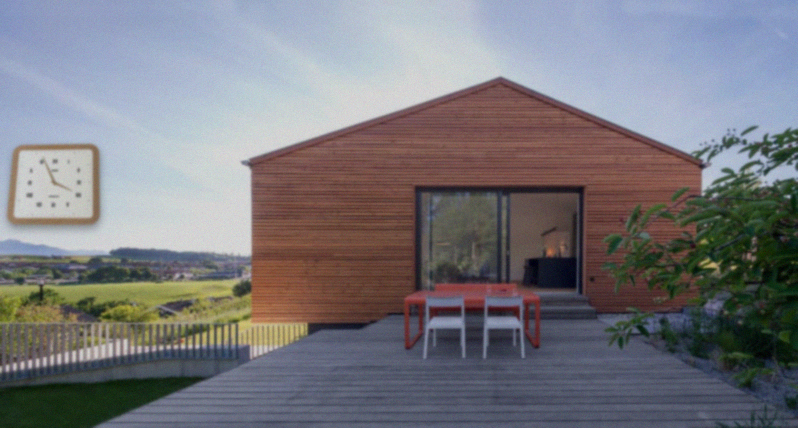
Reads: 3 h 56 min
